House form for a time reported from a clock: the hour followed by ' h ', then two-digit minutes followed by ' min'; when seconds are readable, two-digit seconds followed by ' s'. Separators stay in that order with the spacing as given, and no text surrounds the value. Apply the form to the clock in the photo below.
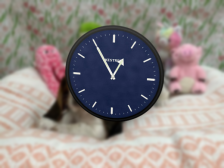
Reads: 12 h 55 min
